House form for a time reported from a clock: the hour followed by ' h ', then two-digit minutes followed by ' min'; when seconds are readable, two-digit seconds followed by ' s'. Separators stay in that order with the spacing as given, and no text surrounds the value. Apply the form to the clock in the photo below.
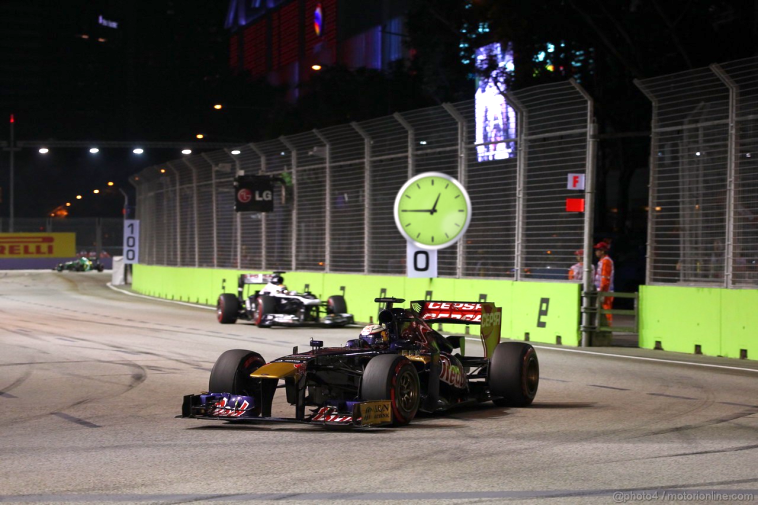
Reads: 12 h 45 min
